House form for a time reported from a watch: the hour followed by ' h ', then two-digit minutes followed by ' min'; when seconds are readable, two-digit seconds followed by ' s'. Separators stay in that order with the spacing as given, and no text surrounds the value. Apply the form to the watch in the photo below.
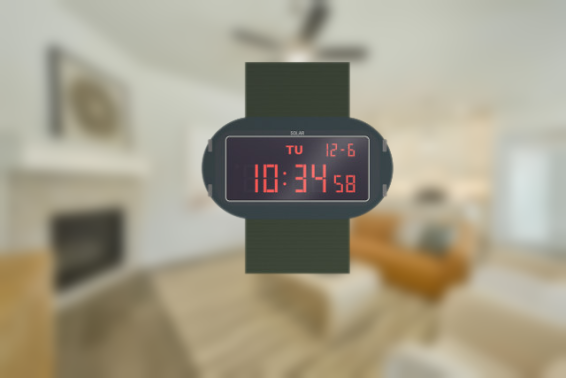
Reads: 10 h 34 min 58 s
